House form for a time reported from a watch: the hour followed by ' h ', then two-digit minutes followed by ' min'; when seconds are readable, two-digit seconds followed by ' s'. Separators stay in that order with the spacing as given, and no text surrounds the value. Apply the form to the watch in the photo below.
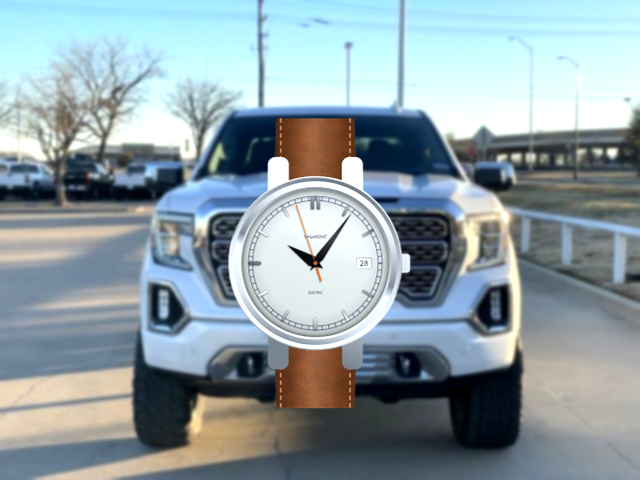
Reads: 10 h 05 min 57 s
